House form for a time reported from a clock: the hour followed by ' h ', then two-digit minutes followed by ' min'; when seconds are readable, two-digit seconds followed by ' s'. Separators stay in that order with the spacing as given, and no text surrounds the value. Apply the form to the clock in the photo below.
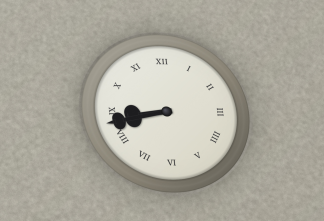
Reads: 8 h 43 min
